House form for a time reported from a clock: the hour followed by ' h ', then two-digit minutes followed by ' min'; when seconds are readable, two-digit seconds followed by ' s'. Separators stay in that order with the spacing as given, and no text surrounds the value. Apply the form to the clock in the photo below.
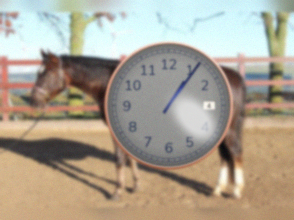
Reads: 1 h 06 min
